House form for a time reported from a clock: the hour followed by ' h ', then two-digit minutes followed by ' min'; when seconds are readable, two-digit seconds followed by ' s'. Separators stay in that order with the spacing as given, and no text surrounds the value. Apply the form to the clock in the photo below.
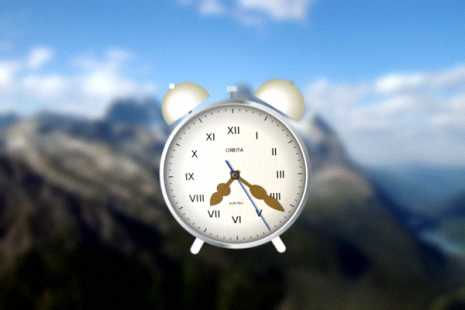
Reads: 7 h 21 min 25 s
